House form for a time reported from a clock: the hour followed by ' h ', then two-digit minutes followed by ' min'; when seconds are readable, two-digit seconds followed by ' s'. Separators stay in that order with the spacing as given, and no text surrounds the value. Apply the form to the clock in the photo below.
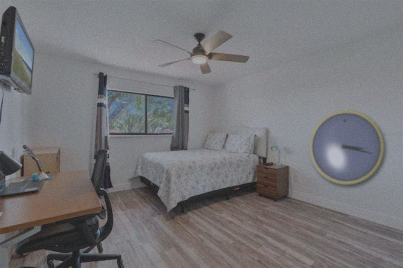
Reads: 3 h 18 min
